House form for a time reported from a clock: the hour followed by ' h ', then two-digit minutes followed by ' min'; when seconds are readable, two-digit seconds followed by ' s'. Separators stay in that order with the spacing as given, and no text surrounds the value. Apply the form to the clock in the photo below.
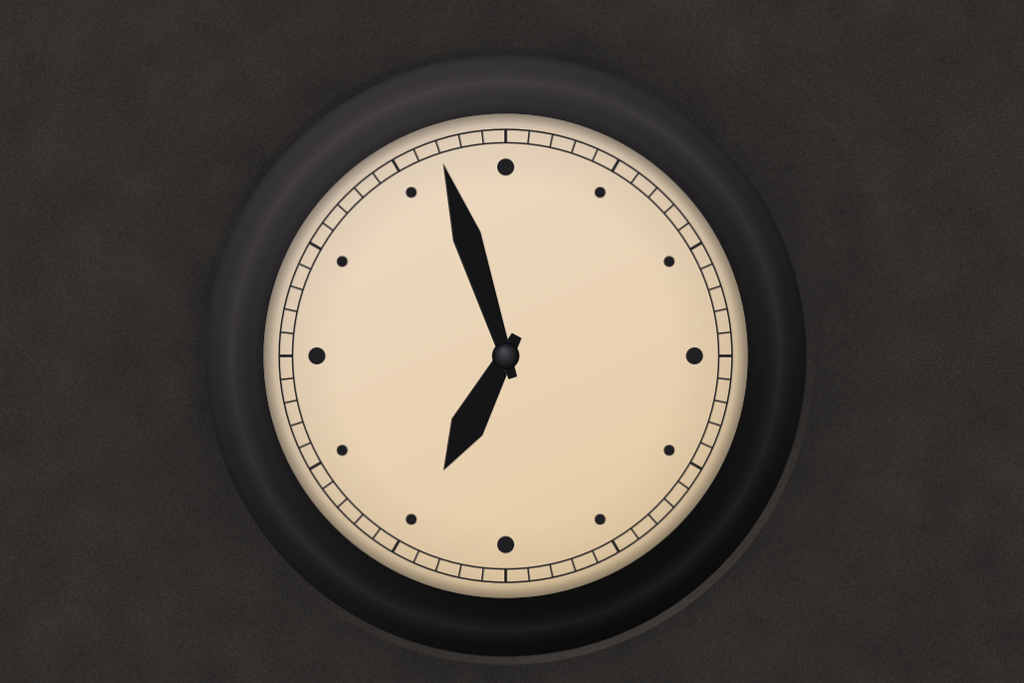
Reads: 6 h 57 min
